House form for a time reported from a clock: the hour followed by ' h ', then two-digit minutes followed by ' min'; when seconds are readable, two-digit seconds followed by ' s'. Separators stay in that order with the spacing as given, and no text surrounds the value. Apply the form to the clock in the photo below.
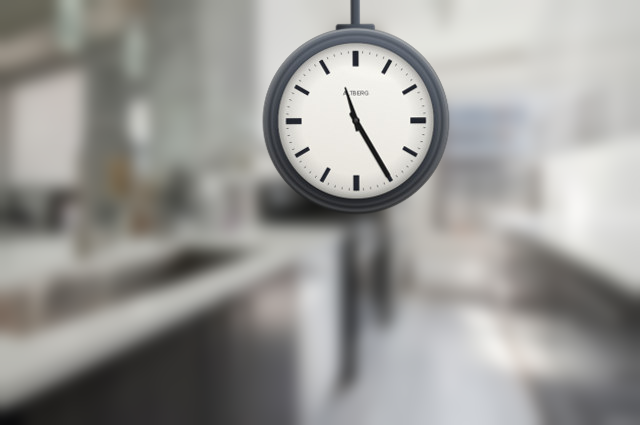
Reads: 11 h 25 min
